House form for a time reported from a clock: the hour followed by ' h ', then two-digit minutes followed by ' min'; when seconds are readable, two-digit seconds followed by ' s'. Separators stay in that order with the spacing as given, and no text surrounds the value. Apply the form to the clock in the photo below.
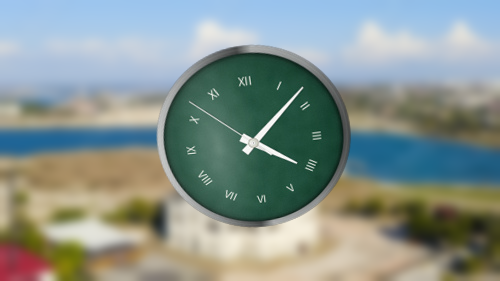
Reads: 4 h 07 min 52 s
